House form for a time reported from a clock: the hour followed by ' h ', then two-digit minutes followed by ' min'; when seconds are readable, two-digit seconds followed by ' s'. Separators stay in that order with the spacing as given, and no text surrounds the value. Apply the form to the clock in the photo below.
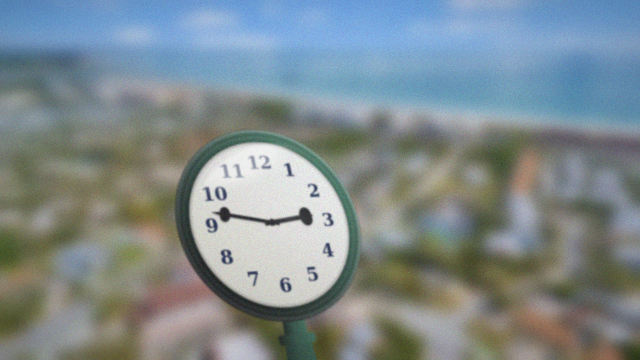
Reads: 2 h 47 min
